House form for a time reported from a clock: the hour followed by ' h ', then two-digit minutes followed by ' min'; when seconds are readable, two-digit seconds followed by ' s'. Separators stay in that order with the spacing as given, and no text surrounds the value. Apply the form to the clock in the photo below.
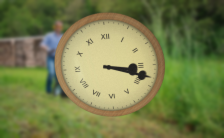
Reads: 3 h 18 min
